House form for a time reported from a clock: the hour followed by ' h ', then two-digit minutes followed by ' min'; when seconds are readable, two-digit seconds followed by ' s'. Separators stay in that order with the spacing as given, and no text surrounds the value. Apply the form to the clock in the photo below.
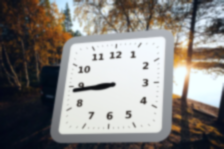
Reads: 8 h 44 min
